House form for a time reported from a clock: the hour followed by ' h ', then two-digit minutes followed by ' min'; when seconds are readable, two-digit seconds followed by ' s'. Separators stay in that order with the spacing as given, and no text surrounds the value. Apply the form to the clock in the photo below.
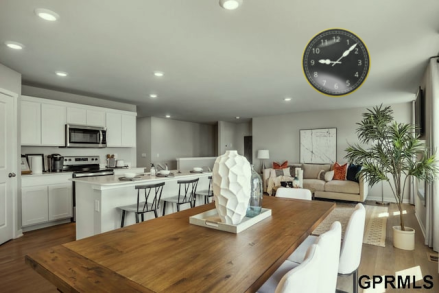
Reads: 9 h 08 min
